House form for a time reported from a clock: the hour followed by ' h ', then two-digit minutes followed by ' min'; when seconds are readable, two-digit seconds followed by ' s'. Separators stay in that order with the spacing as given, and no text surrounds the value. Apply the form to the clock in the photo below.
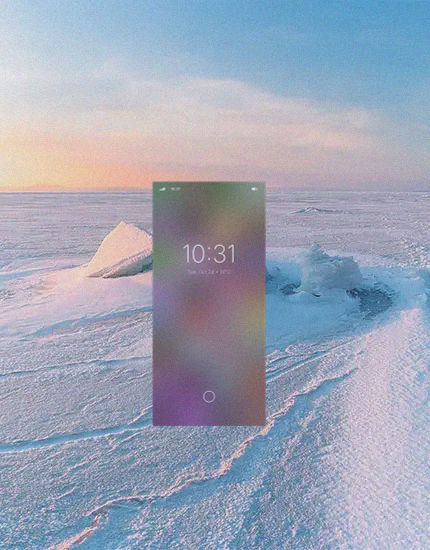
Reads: 10 h 31 min
